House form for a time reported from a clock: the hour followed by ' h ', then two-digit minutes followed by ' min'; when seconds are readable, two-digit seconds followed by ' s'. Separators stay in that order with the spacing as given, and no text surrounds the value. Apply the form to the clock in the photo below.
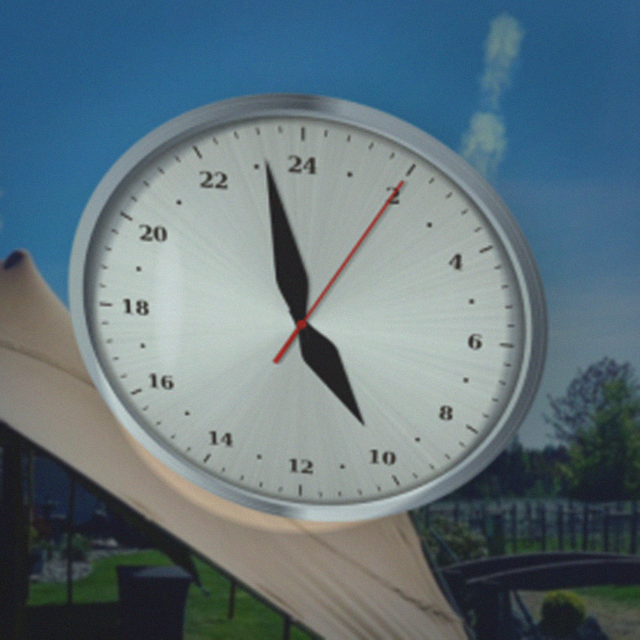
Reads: 9 h 58 min 05 s
